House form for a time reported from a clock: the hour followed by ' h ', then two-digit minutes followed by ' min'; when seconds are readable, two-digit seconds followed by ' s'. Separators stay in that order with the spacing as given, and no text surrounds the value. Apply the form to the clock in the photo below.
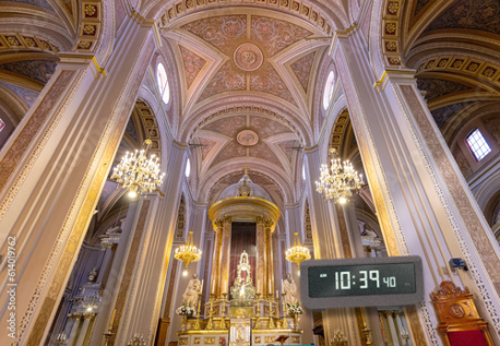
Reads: 10 h 39 min 40 s
